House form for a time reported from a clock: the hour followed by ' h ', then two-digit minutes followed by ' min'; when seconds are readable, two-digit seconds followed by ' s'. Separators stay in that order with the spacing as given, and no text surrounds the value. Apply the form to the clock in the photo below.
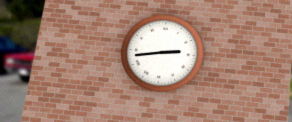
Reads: 2 h 43 min
